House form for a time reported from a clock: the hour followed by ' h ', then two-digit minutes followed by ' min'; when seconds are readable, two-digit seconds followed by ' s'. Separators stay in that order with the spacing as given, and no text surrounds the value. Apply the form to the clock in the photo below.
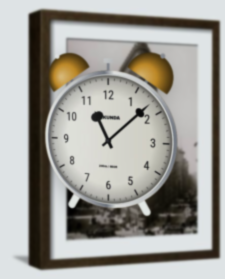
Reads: 11 h 08 min
